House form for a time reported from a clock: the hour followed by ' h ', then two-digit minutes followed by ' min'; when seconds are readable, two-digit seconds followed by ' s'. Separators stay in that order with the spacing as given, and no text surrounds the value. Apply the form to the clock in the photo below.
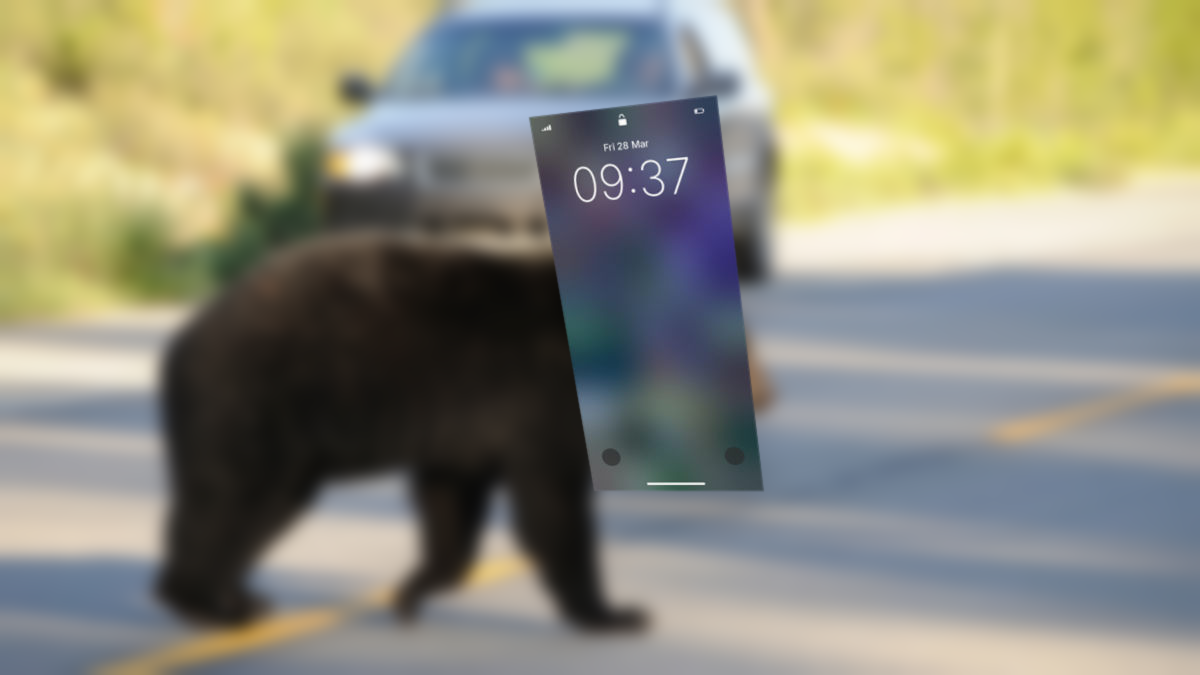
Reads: 9 h 37 min
